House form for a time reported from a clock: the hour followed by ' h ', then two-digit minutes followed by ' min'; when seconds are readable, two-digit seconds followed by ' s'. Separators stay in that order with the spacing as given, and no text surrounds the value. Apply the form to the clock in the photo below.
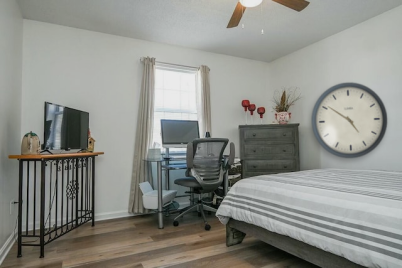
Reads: 4 h 51 min
